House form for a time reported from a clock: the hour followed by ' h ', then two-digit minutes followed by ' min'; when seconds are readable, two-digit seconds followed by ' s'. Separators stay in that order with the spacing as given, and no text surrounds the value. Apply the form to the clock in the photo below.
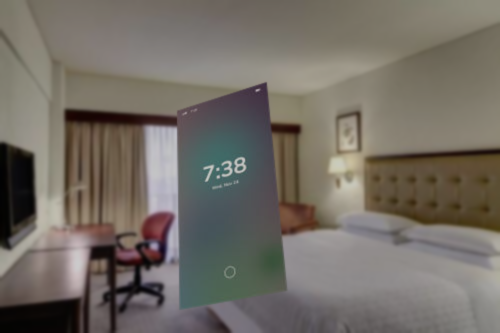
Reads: 7 h 38 min
